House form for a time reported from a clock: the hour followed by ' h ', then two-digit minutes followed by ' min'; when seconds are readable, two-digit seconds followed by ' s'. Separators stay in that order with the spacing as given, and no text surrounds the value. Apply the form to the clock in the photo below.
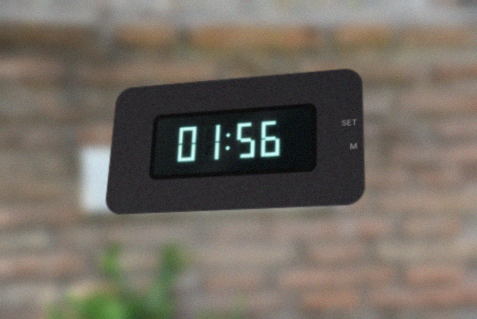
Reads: 1 h 56 min
